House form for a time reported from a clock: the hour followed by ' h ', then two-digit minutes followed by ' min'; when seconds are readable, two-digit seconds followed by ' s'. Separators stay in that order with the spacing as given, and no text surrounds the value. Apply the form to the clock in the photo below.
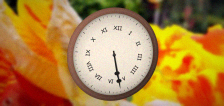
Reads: 5 h 27 min
